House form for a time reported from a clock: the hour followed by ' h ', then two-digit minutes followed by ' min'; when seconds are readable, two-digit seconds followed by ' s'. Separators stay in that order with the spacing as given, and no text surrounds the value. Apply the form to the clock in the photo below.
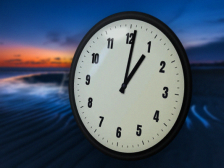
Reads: 1 h 01 min
